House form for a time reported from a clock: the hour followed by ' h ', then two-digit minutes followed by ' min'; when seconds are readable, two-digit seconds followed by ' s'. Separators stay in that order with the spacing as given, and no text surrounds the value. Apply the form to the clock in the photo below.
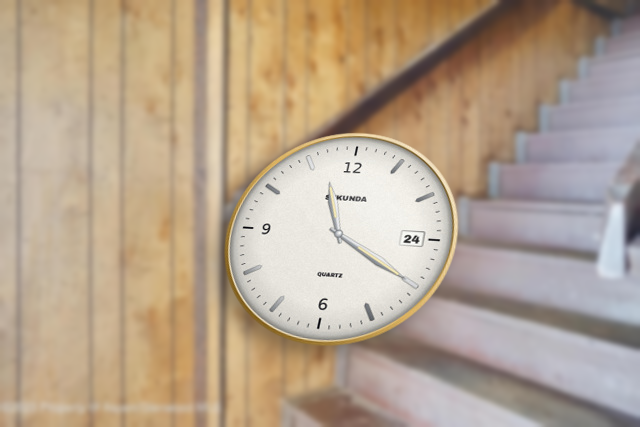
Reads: 11 h 20 min
